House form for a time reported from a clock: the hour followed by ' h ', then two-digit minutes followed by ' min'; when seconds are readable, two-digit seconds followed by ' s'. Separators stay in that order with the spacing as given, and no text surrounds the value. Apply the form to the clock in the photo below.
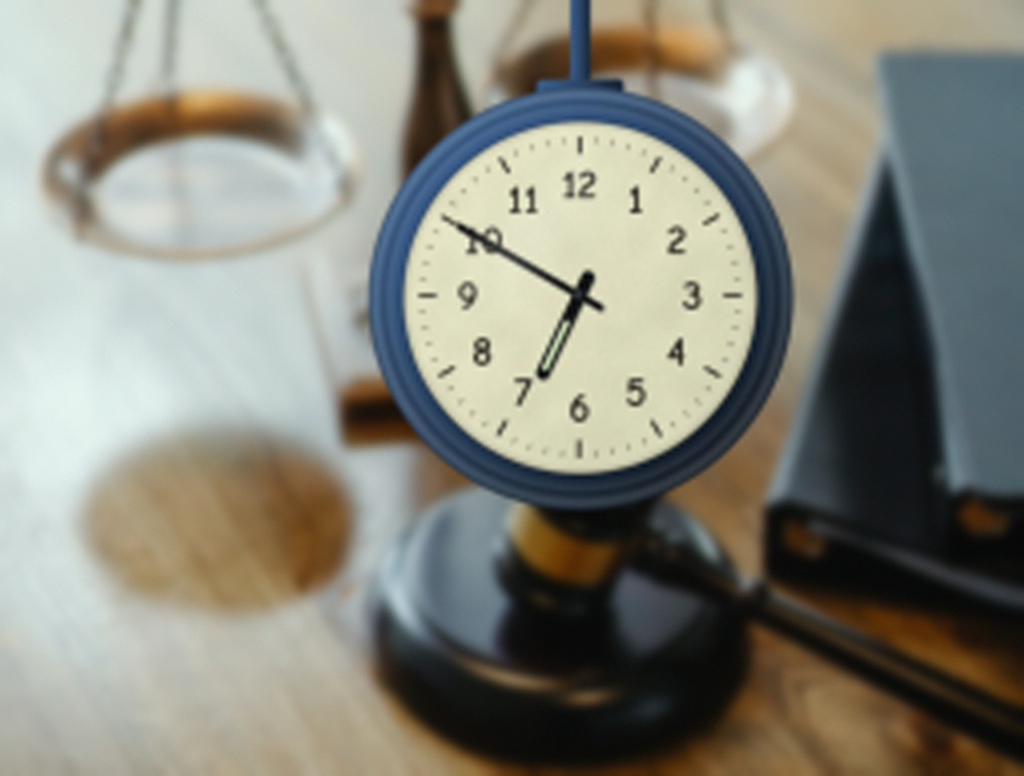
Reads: 6 h 50 min
